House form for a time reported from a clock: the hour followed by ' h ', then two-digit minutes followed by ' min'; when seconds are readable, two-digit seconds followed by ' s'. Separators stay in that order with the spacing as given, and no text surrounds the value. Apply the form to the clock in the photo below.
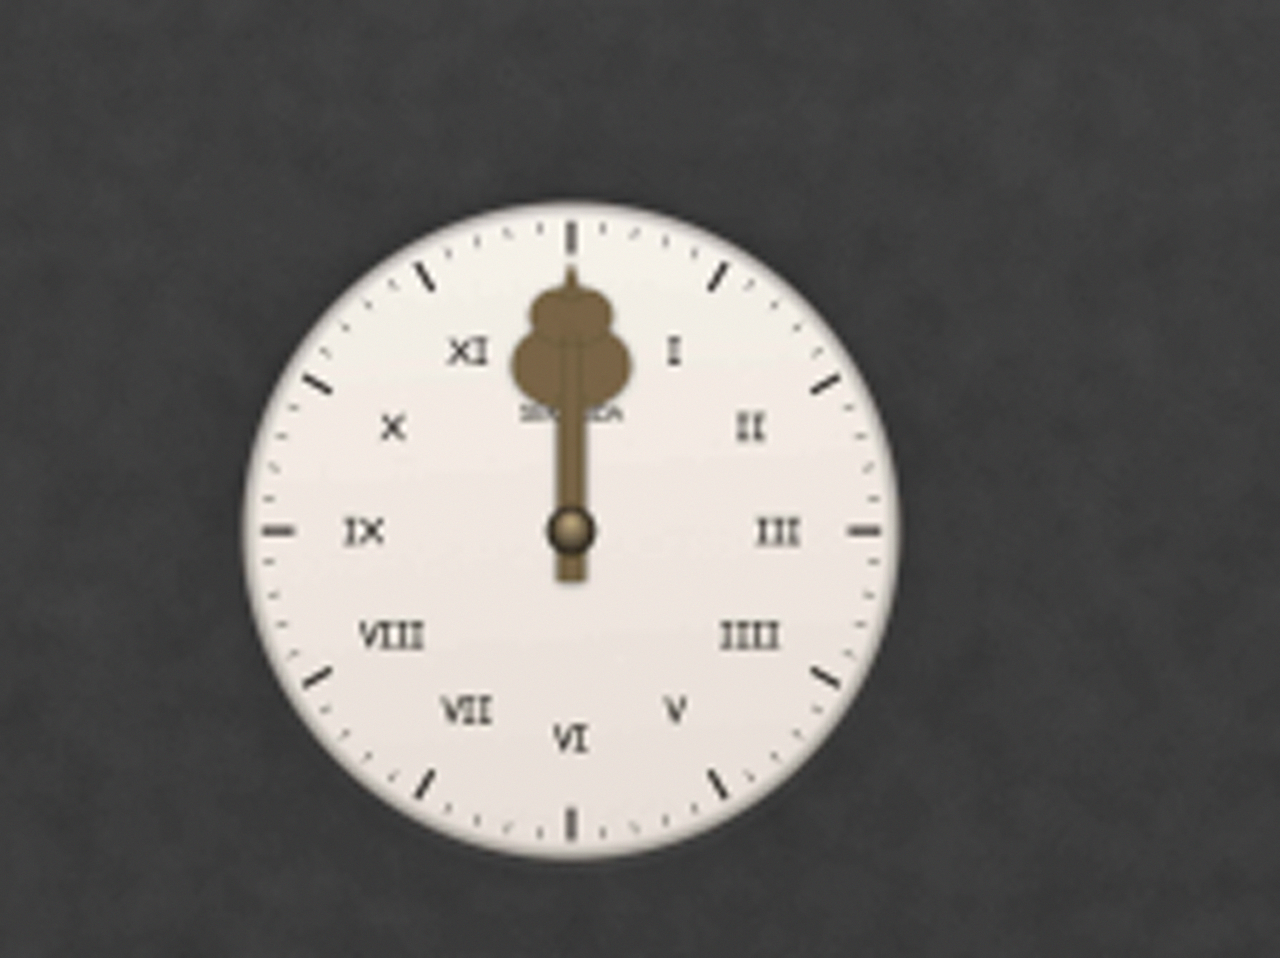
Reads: 12 h 00 min
